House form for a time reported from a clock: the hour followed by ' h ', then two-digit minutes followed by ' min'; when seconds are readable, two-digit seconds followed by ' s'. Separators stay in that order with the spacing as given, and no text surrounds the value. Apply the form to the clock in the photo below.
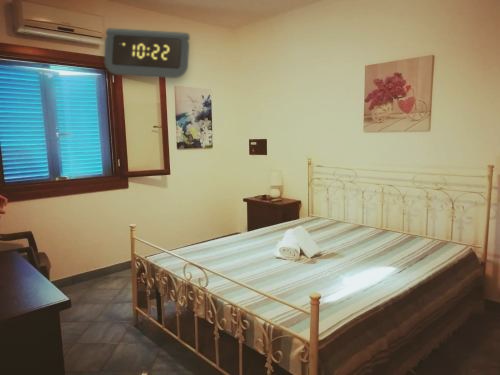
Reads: 10 h 22 min
